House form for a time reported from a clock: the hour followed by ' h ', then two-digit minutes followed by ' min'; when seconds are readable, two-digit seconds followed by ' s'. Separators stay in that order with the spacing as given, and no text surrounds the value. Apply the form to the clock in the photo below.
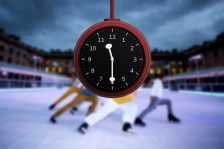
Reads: 11 h 30 min
